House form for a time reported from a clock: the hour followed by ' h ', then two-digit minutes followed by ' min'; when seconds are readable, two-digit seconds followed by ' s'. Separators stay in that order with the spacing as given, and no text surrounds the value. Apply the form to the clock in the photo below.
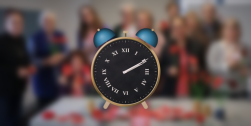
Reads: 2 h 10 min
